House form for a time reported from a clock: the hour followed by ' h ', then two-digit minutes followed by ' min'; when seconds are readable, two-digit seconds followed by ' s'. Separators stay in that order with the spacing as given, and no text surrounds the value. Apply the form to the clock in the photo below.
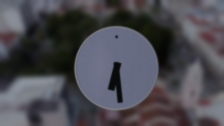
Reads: 6 h 29 min
